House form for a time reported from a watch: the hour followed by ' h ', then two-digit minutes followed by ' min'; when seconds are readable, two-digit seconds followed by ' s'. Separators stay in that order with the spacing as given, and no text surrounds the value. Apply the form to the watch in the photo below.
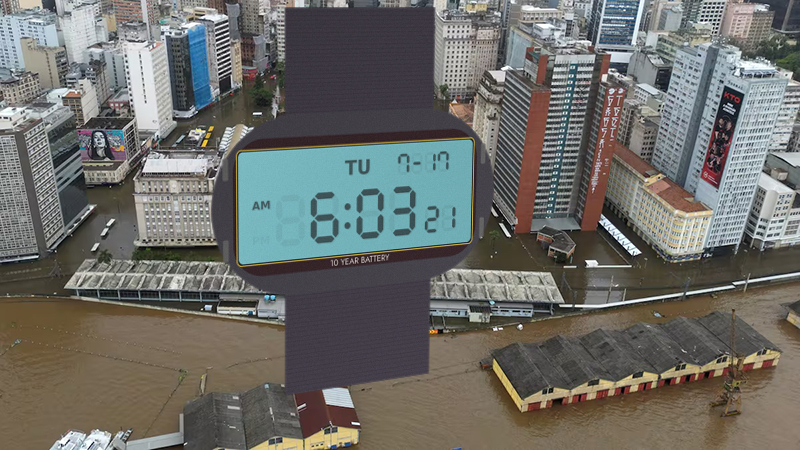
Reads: 6 h 03 min 21 s
